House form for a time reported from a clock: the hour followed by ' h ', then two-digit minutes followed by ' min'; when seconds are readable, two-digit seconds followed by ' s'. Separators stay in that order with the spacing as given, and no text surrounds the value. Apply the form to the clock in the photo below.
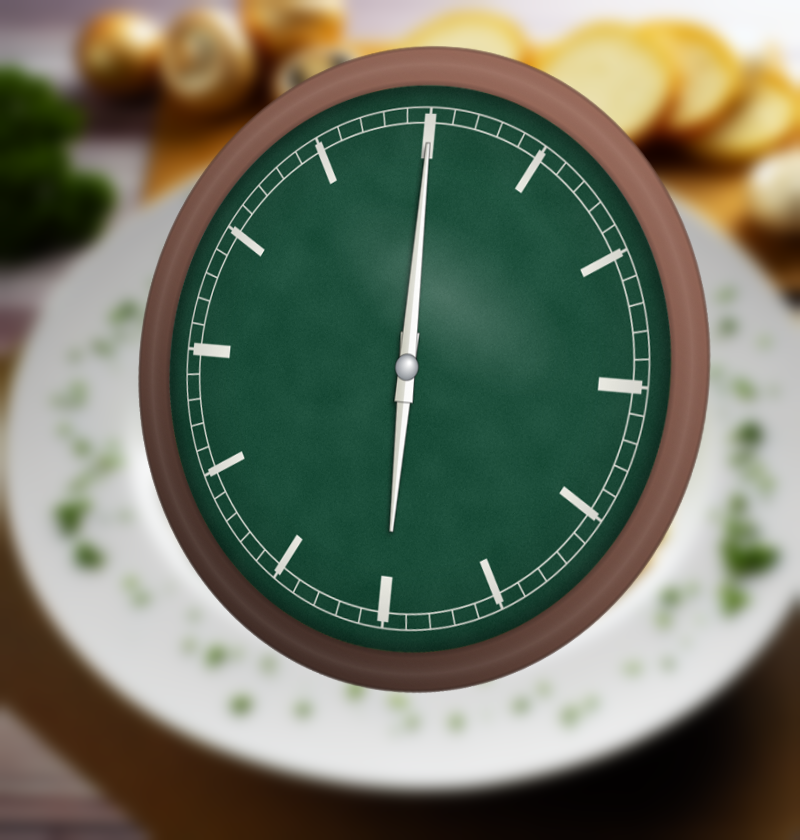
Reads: 6 h 00 min
